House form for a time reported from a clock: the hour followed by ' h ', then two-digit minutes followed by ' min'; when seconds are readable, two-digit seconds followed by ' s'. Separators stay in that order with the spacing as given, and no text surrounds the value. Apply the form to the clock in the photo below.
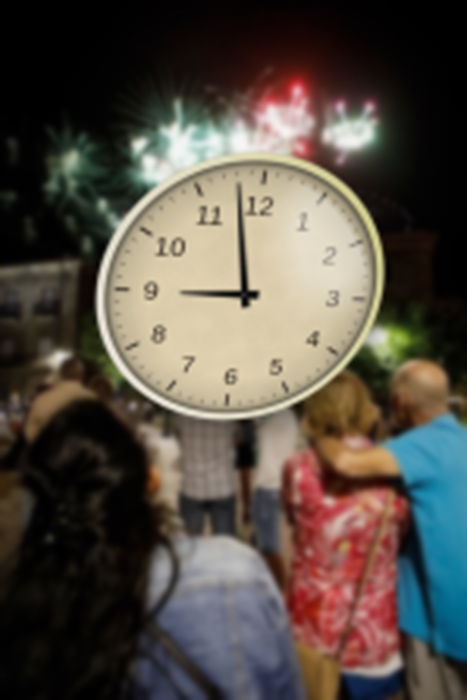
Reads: 8 h 58 min
